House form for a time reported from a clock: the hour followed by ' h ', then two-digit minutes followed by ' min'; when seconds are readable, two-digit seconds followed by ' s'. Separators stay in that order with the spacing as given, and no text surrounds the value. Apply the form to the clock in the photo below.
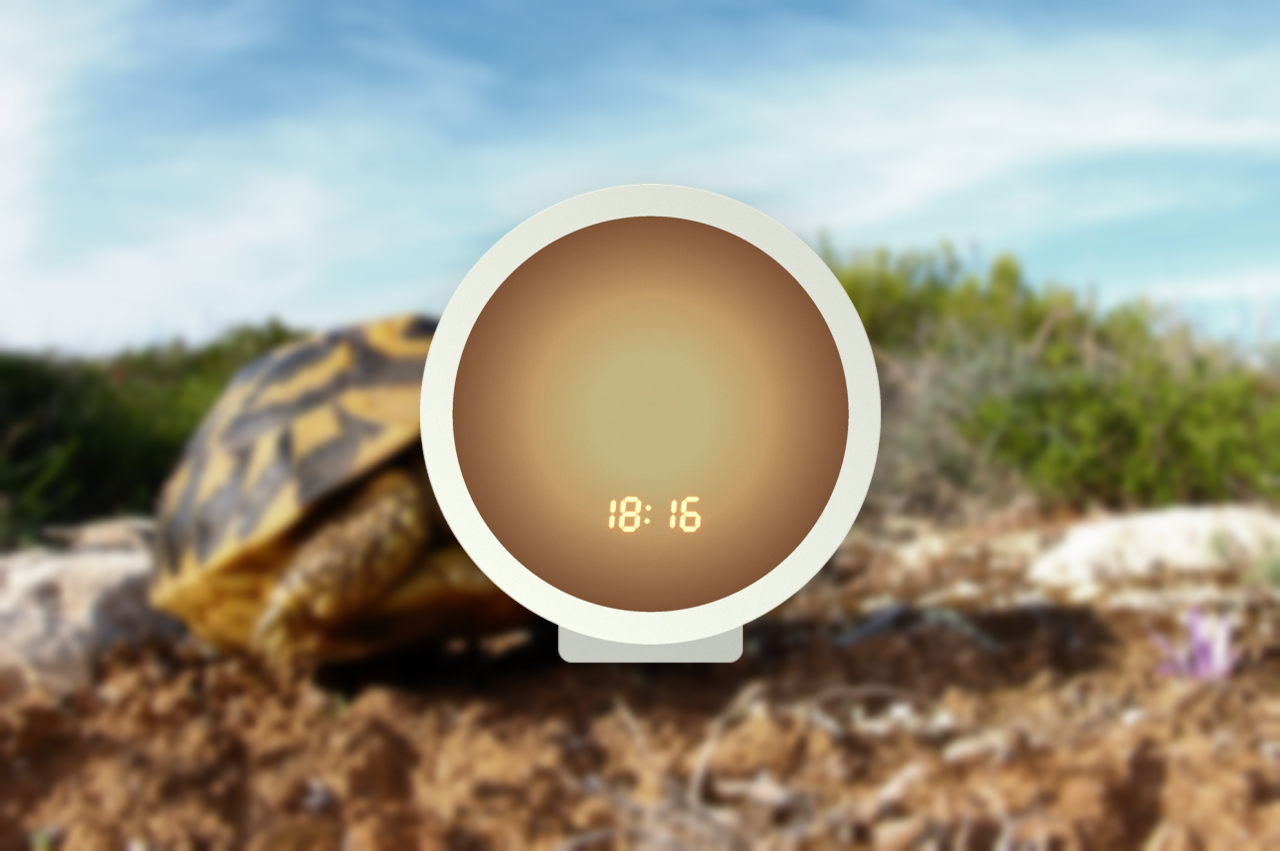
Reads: 18 h 16 min
